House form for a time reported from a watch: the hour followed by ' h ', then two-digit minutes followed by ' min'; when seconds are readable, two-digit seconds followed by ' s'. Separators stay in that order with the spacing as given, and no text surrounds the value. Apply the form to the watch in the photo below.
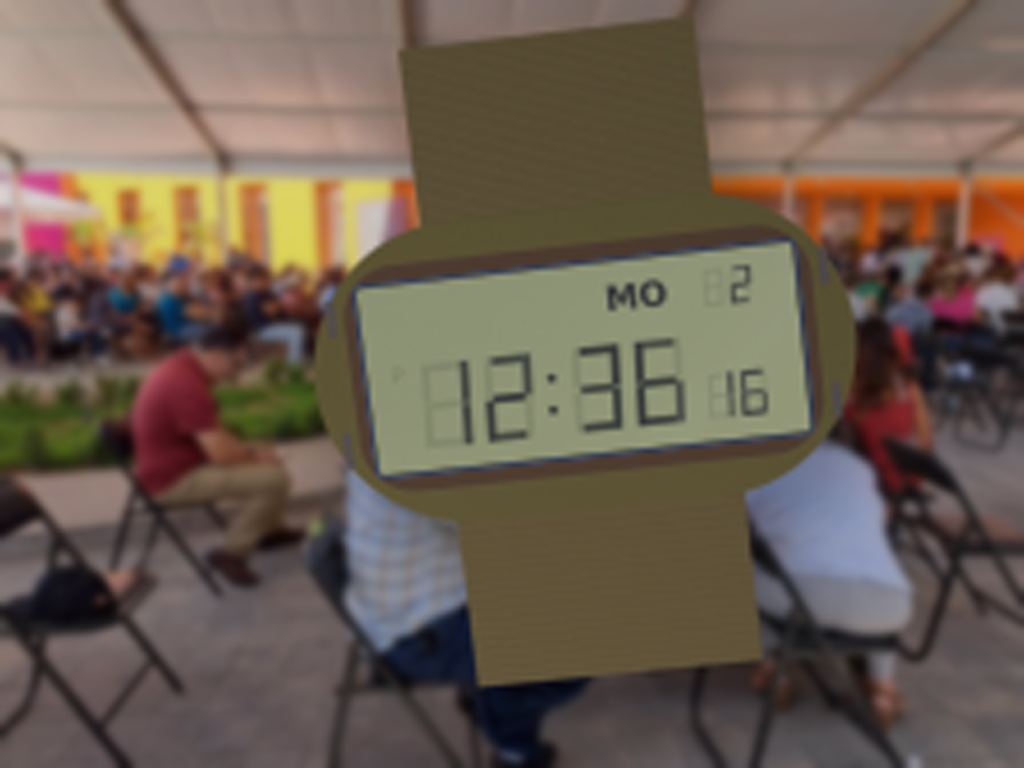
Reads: 12 h 36 min 16 s
